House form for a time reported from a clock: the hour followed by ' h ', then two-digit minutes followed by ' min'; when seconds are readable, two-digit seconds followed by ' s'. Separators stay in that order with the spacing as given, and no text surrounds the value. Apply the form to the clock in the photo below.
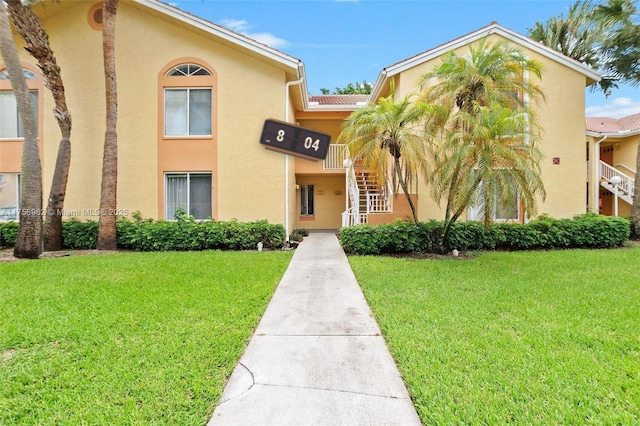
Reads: 8 h 04 min
